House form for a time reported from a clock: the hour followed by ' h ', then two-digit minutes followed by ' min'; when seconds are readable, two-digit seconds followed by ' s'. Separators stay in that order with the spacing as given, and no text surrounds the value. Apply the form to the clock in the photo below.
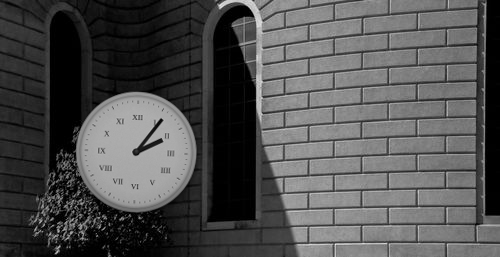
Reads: 2 h 06 min
